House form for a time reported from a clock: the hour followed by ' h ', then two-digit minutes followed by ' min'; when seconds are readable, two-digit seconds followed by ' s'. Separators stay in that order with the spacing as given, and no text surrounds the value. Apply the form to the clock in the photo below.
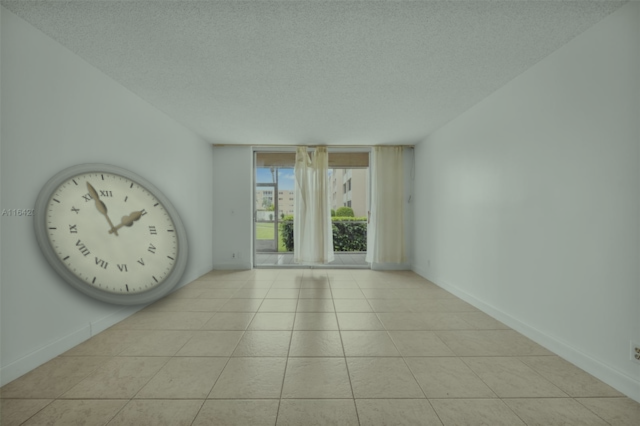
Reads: 1 h 57 min
